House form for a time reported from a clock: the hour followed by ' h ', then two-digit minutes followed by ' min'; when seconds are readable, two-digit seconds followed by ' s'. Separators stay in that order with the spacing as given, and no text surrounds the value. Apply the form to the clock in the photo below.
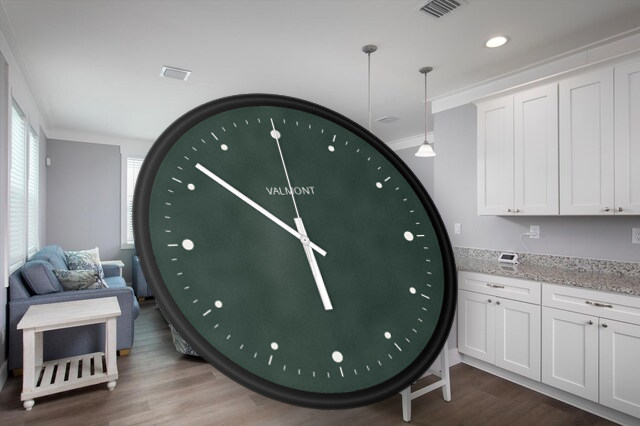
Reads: 5 h 52 min 00 s
